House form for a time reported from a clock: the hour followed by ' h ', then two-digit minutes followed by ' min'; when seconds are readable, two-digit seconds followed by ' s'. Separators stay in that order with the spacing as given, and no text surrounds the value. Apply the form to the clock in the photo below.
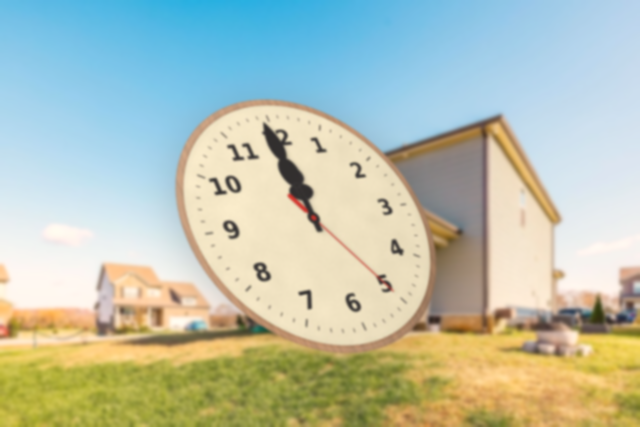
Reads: 11 h 59 min 25 s
